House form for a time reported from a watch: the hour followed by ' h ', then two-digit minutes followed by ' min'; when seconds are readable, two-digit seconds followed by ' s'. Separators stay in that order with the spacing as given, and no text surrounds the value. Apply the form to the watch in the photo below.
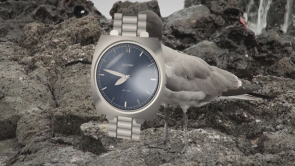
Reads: 7 h 47 min
